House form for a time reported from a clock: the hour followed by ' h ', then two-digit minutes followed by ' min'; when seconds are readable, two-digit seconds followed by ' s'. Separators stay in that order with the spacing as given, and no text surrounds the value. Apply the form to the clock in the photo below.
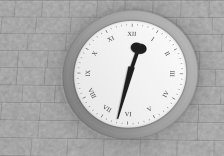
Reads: 12 h 32 min
